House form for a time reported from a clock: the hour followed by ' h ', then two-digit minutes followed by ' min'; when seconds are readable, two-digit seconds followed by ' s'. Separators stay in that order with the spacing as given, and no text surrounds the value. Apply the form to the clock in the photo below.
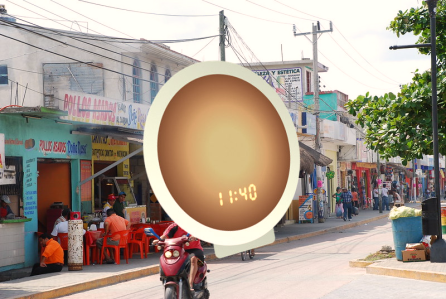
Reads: 11 h 40 min
